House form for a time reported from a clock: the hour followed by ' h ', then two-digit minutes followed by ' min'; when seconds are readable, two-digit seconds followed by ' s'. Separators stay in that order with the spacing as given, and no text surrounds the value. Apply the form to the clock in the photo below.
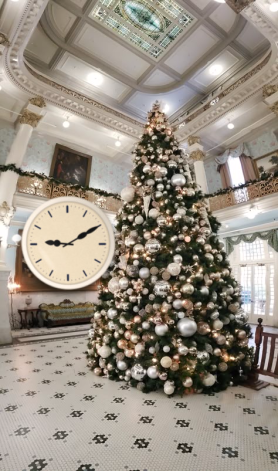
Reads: 9 h 10 min
